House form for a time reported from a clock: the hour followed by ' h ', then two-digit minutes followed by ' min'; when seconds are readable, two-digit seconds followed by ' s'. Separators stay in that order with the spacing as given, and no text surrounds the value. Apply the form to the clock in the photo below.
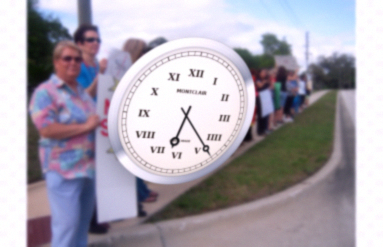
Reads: 6 h 23 min
